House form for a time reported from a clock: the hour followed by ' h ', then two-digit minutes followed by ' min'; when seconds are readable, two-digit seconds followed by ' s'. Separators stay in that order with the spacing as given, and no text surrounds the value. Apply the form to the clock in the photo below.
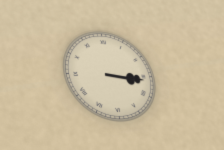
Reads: 3 h 16 min
